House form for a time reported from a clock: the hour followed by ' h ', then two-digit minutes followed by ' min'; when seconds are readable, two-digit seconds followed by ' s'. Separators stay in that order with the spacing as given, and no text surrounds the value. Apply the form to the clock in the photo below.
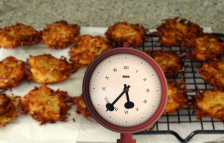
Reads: 5 h 37 min
